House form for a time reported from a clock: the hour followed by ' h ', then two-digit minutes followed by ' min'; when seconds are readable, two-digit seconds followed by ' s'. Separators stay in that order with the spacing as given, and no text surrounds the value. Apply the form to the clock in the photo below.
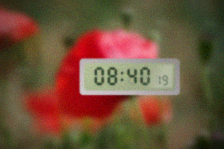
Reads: 8 h 40 min 19 s
